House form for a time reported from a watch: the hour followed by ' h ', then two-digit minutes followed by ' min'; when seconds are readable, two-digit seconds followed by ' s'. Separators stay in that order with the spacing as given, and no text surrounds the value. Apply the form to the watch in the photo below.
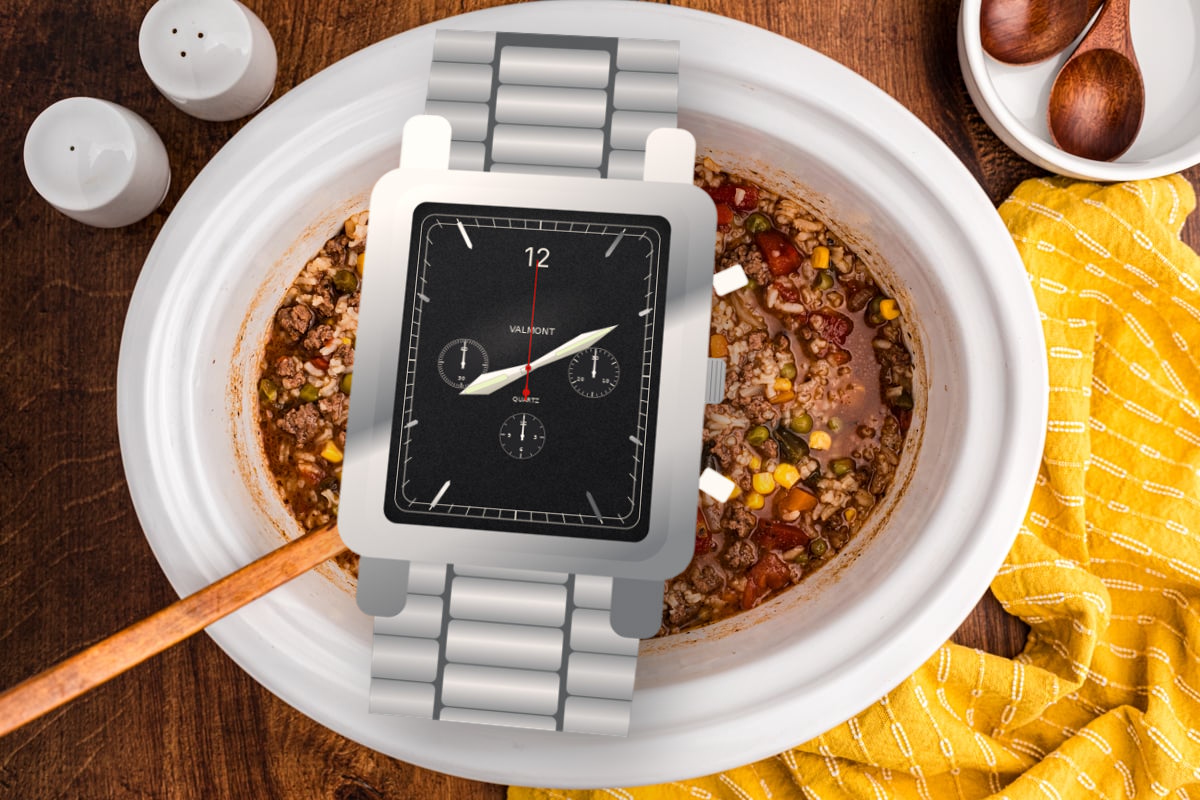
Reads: 8 h 10 min
